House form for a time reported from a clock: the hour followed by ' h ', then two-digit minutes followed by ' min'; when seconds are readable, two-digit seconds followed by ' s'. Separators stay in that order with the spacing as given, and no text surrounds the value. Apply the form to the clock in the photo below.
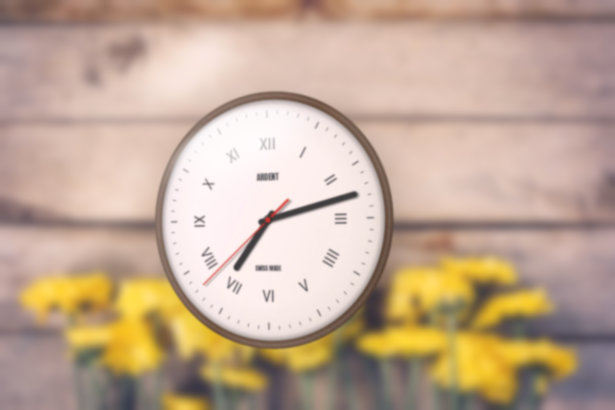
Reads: 7 h 12 min 38 s
